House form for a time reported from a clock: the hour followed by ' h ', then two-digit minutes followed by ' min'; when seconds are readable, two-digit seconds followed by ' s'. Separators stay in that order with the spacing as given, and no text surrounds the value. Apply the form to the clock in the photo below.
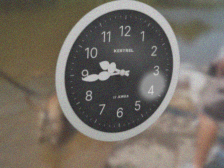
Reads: 9 h 44 min
